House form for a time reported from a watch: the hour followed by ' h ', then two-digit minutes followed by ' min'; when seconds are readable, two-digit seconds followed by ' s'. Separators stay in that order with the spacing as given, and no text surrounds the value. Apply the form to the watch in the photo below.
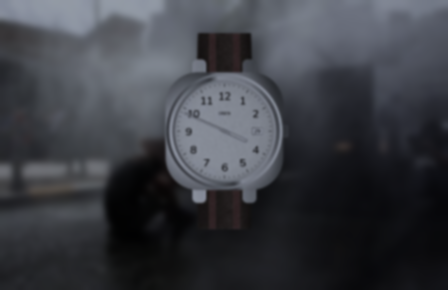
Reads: 3 h 49 min
